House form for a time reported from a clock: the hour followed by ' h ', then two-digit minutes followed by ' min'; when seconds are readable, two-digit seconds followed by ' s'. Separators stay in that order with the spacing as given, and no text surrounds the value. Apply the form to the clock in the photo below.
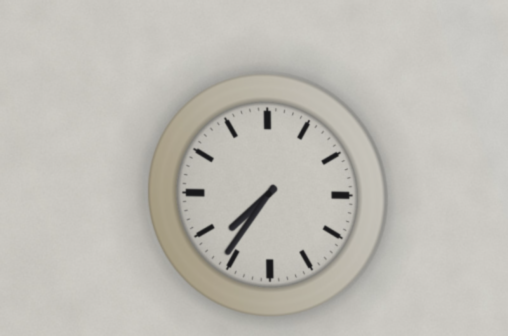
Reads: 7 h 36 min
